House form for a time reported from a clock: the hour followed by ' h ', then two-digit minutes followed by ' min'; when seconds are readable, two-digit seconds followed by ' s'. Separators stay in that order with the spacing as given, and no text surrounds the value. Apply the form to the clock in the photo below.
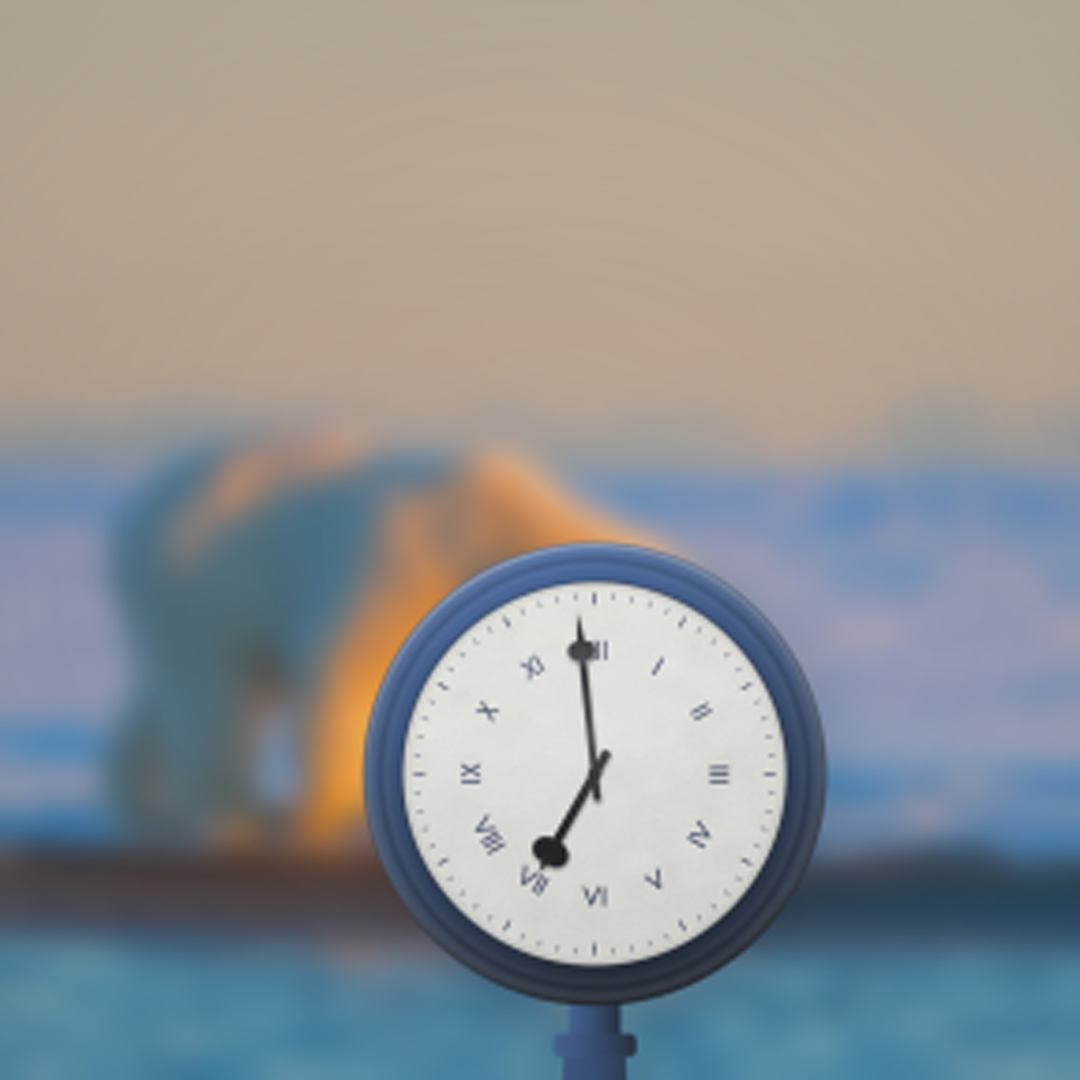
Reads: 6 h 59 min
